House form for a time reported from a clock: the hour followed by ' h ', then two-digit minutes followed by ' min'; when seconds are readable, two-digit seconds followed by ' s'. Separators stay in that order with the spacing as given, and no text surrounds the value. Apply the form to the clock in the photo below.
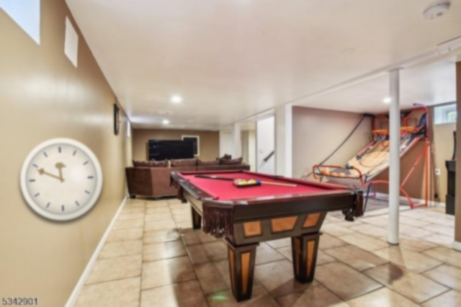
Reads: 11 h 49 min
